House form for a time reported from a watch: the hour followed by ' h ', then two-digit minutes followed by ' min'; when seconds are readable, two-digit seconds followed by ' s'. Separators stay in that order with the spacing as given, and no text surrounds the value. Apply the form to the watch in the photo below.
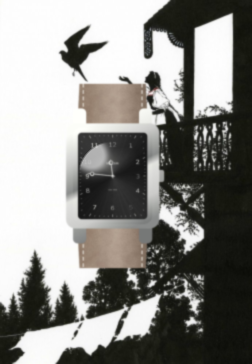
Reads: 11 h 46 min
